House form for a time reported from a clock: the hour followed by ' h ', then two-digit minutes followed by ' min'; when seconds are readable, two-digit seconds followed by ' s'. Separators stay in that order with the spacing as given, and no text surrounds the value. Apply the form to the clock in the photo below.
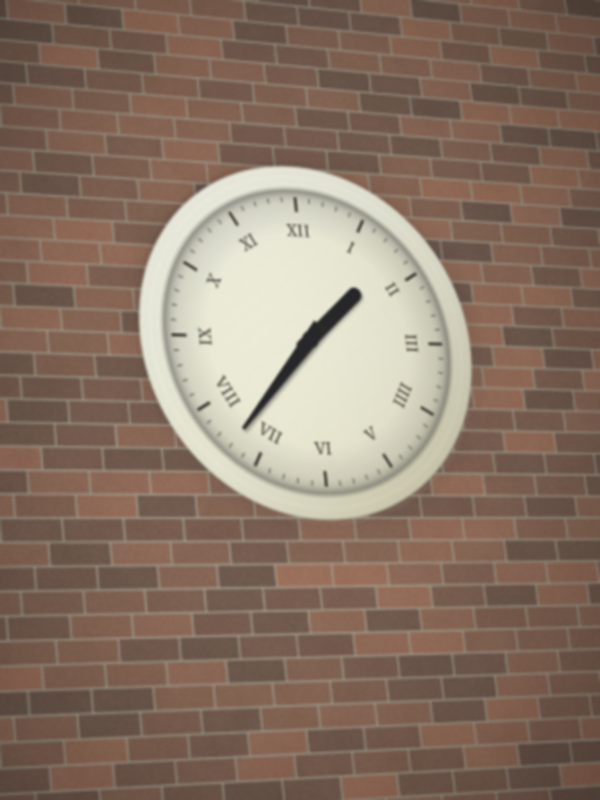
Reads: 1 h 37 min
